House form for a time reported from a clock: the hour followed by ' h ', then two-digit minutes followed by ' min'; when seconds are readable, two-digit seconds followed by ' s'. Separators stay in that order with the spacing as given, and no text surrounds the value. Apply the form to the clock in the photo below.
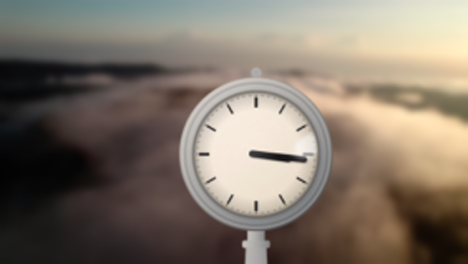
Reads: 3 h 16 min
